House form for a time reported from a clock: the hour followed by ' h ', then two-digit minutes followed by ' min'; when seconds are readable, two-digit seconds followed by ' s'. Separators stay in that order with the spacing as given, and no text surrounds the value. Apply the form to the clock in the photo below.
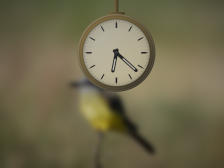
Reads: 6 h 22 min
